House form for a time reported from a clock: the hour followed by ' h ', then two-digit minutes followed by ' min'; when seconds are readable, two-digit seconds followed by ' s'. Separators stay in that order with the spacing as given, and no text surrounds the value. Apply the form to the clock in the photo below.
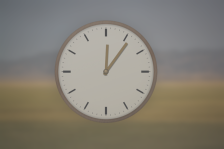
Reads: 12 h 06 min
